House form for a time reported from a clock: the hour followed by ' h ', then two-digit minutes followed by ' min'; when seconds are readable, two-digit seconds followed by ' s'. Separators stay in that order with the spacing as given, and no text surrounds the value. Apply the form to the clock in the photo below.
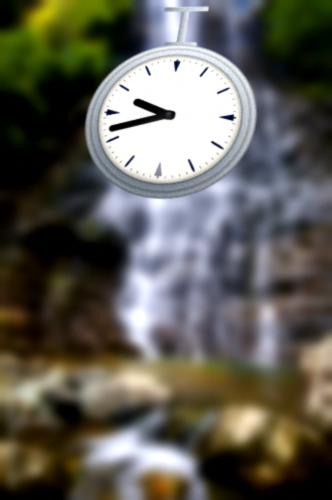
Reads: 9 h 42 min
